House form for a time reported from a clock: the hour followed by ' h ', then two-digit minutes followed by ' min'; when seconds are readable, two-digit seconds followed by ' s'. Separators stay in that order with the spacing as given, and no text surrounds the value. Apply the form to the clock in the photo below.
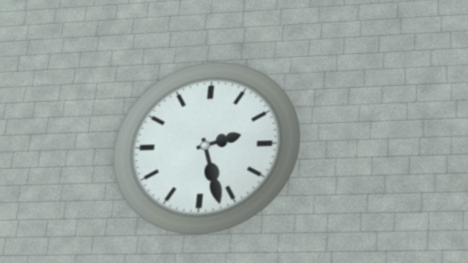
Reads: 2 h 27 min
